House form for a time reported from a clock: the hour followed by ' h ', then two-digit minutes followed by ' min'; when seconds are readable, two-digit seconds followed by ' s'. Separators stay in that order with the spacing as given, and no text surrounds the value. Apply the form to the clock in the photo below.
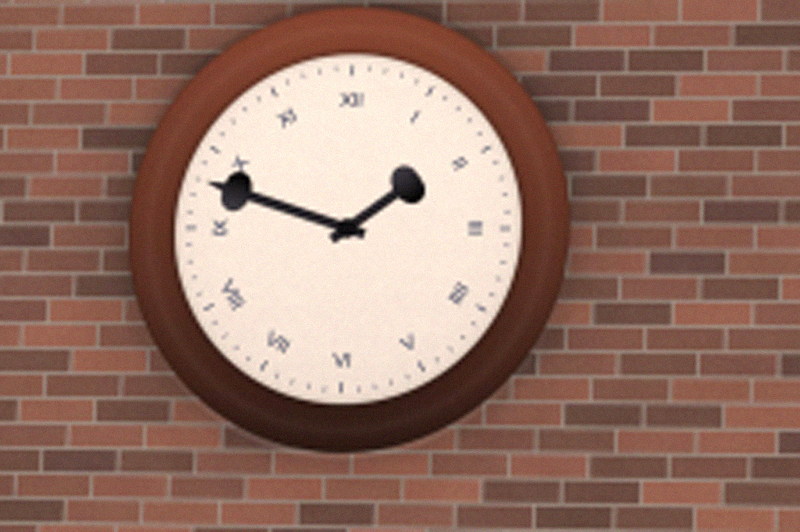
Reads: 1 h 48 min
